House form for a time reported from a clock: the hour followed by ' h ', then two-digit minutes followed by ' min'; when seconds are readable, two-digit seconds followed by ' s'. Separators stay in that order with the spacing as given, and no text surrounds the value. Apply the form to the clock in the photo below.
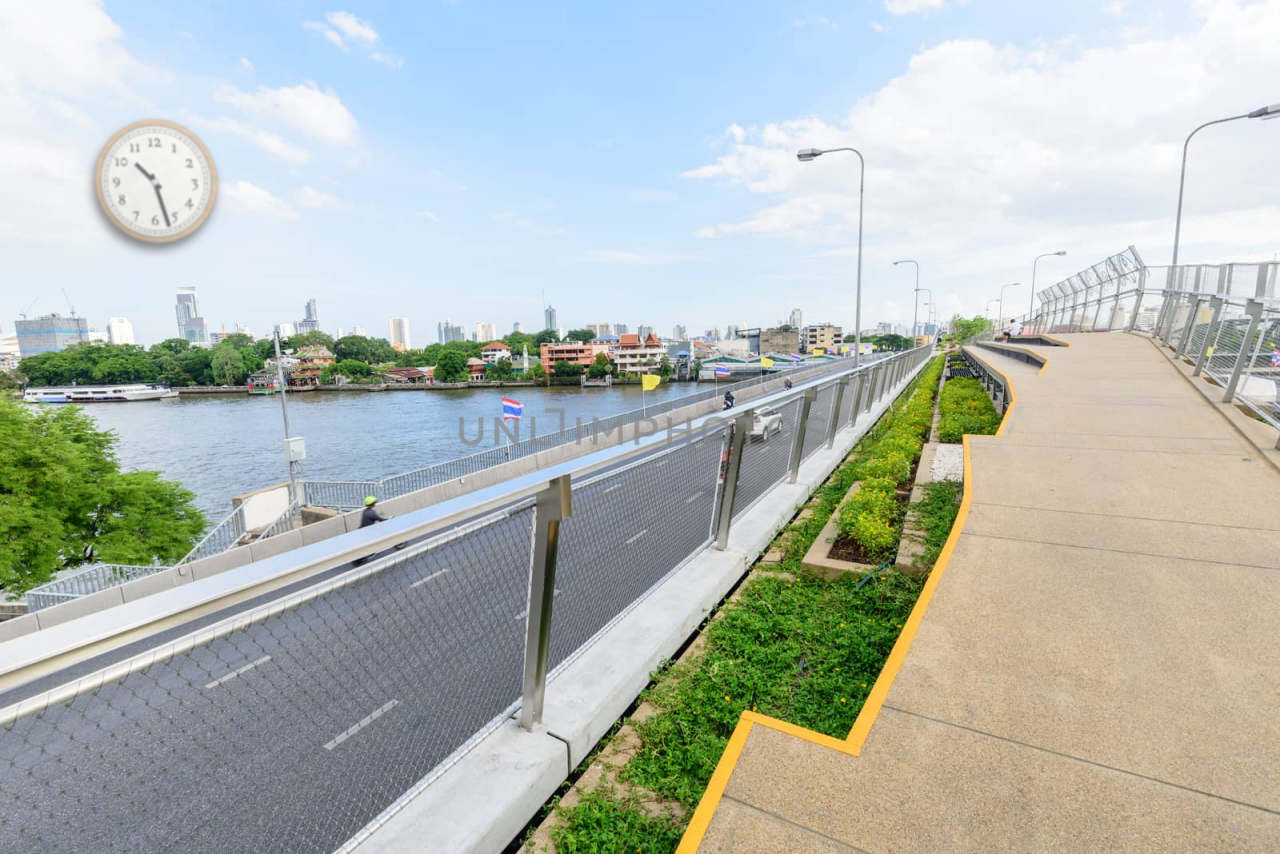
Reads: 10 h 27 min
